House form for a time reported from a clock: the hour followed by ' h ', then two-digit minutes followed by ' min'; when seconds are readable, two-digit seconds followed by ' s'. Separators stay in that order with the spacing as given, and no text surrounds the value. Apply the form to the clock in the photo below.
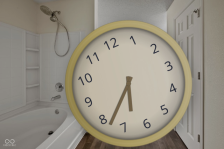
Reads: 6 h 38 min
